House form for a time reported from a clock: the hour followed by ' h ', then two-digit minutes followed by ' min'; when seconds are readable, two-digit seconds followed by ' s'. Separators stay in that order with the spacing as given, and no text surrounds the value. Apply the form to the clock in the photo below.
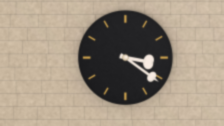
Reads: 3 h 21 min
